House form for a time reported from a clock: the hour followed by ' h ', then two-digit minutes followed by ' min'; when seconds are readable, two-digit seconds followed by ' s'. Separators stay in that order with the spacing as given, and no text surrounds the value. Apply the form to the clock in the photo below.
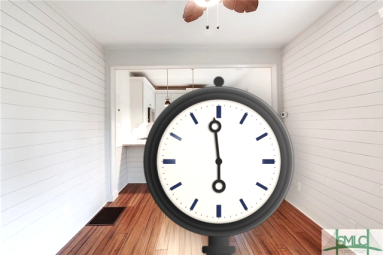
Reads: 5 h 59 min
